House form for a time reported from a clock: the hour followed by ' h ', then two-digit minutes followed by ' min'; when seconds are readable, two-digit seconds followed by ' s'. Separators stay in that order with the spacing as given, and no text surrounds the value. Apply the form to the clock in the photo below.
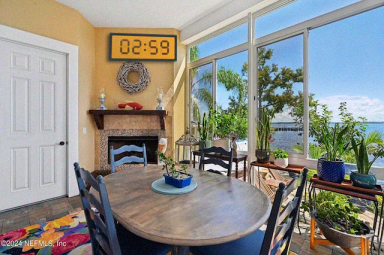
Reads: 2 h 59 min
